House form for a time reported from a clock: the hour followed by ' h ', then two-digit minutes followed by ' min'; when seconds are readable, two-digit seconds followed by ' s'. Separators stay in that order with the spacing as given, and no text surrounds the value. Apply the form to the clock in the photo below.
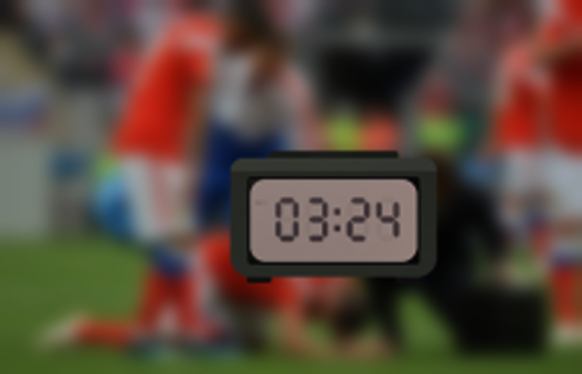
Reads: 3 h 24 min
